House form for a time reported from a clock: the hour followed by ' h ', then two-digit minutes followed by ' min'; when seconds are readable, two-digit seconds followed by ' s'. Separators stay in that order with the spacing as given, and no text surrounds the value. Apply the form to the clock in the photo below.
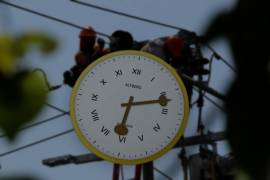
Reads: 6 h 12 min
